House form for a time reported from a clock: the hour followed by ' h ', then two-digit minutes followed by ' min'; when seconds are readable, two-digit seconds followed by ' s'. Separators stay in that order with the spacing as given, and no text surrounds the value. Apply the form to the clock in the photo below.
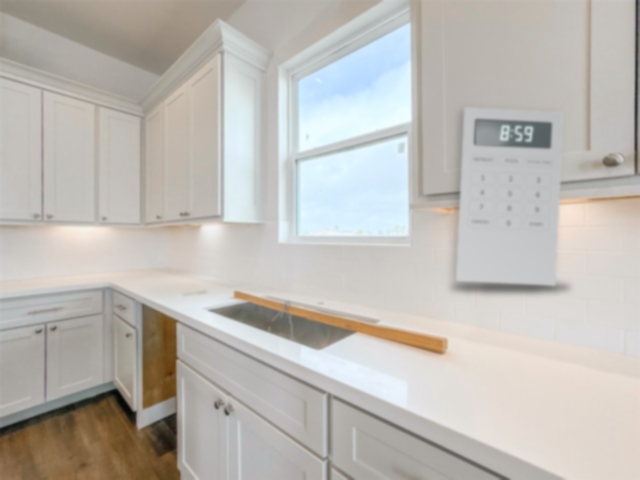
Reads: 8 h 59 min
